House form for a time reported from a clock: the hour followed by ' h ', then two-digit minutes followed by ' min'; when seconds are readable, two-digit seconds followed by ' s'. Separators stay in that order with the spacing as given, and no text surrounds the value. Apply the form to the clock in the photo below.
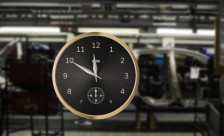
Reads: 11 h 50 min
